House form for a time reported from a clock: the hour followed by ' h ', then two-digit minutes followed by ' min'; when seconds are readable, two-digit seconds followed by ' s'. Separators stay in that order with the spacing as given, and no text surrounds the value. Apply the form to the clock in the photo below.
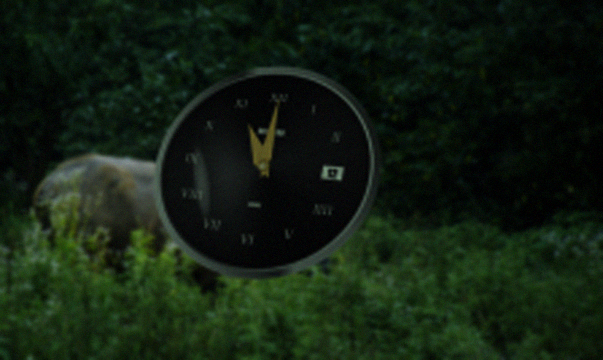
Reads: 11 h 00 min
